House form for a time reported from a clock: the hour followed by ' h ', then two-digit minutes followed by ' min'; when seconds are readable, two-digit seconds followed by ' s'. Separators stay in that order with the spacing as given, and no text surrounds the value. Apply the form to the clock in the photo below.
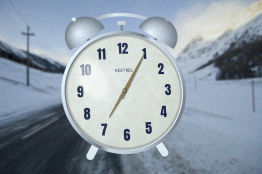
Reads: 7 h 05 min
